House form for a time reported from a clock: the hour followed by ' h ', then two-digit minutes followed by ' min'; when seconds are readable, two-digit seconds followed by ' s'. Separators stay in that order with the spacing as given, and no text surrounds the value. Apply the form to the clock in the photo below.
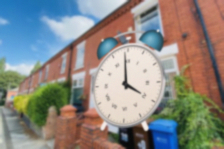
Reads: 3 h 59 min
